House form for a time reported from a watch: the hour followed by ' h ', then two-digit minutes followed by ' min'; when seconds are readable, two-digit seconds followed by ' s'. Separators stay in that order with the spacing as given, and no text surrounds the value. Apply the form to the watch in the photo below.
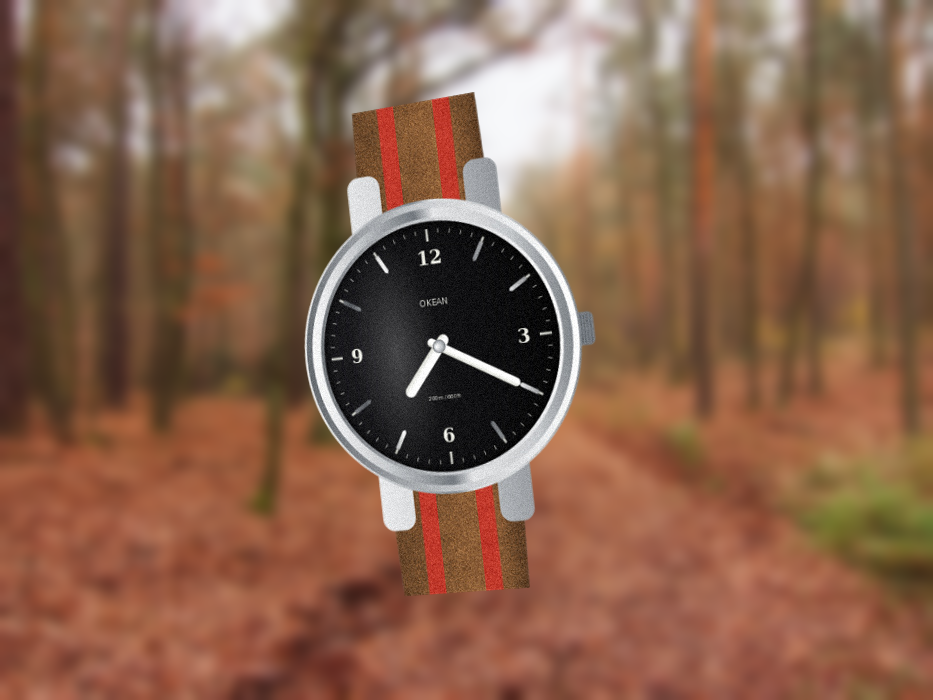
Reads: 7 h 20 min
